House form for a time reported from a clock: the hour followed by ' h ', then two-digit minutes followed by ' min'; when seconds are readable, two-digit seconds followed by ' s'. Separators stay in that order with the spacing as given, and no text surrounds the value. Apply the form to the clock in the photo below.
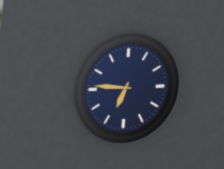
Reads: 6 h 46 min
